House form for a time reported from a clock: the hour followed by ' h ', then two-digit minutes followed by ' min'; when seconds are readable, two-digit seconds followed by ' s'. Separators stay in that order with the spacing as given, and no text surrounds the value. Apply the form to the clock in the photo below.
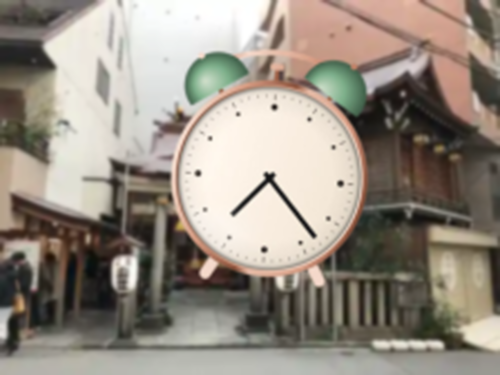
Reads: 7 h 23 min
